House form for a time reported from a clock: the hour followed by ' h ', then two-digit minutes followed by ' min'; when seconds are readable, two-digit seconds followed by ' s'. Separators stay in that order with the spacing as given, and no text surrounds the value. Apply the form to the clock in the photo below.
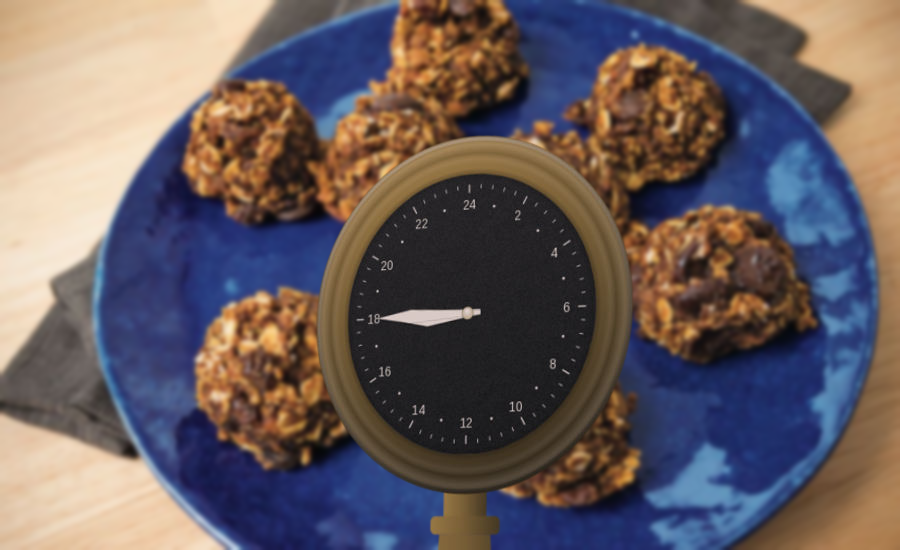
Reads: 17 h 45 min
